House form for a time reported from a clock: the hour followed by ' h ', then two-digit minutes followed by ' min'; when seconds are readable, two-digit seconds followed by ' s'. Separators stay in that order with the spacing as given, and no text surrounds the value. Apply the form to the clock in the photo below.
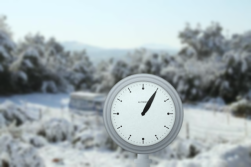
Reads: 1 h 05 min
